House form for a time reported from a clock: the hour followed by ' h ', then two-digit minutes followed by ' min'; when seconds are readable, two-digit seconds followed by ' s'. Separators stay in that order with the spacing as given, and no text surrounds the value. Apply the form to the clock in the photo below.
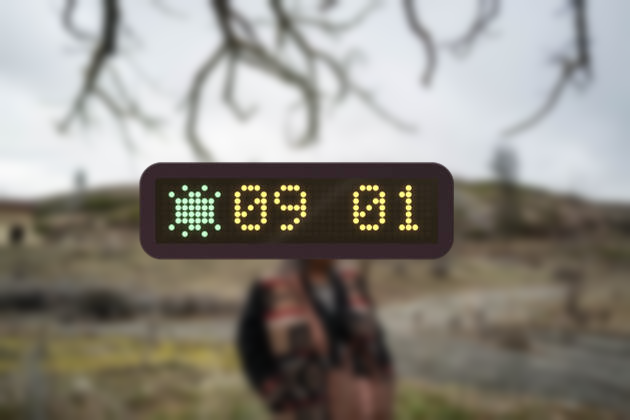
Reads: 9 h 01 min
